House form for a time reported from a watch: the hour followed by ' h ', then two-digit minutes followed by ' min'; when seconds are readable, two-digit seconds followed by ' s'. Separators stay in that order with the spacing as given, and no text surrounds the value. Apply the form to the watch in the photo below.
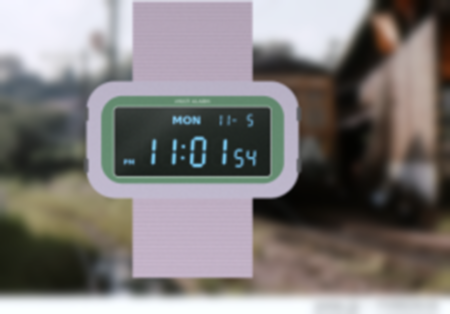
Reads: 11 h 01 min 54 s
